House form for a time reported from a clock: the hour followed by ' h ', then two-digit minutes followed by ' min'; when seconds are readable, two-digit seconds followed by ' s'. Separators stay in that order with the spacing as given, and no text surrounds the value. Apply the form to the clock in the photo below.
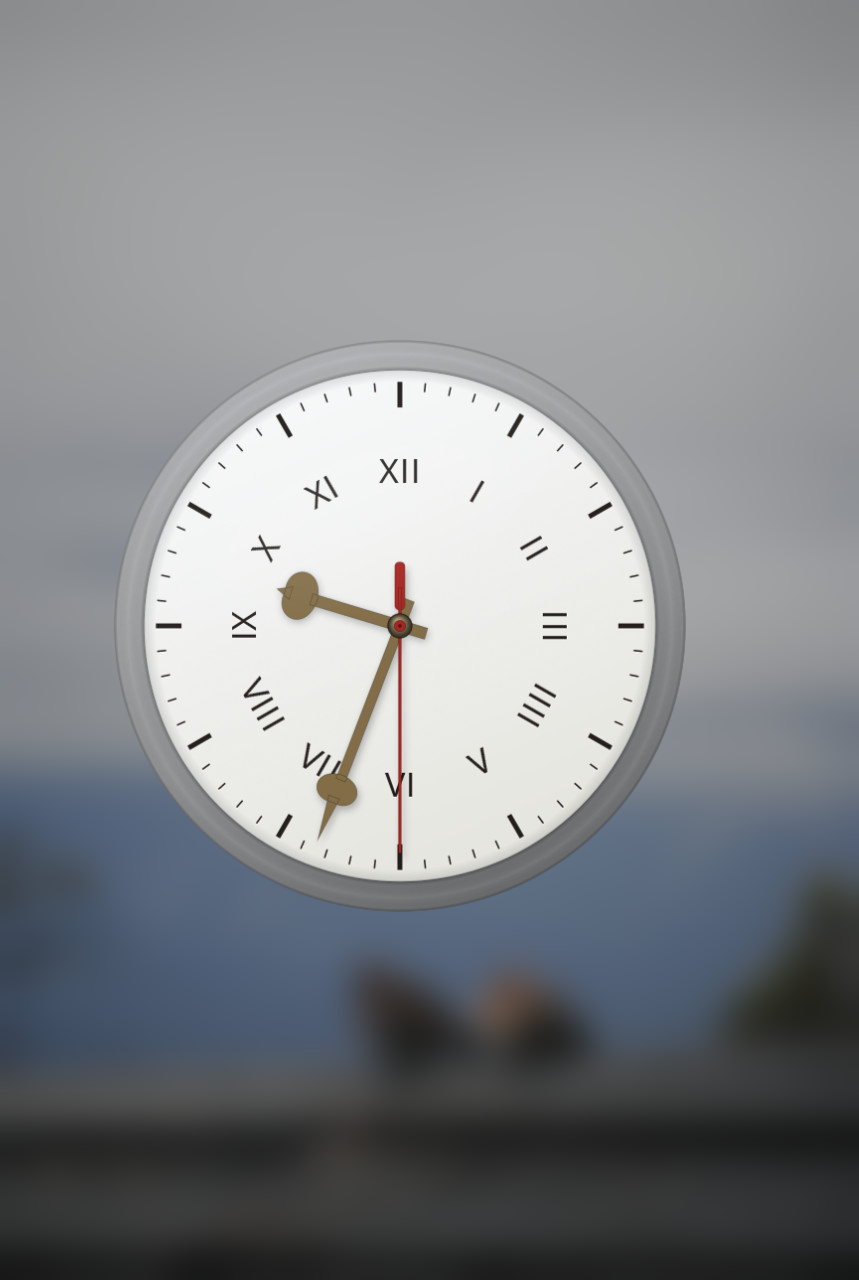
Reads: 9 h 33 min 30 s
